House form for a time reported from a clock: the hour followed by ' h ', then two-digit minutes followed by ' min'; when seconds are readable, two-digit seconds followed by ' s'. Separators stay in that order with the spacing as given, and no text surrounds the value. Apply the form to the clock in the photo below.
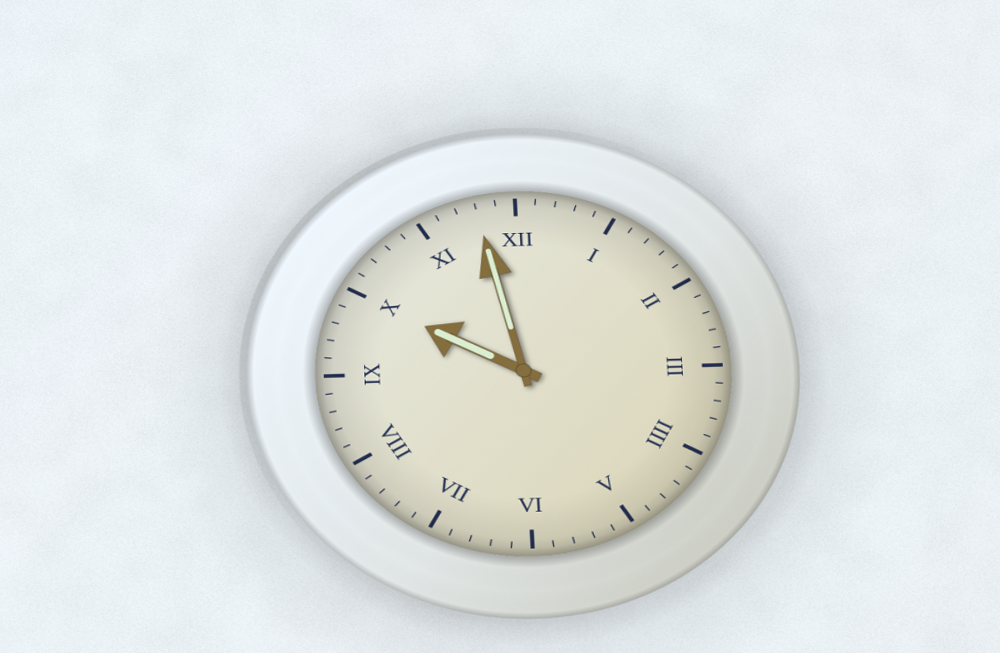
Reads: 9 h 58 min
